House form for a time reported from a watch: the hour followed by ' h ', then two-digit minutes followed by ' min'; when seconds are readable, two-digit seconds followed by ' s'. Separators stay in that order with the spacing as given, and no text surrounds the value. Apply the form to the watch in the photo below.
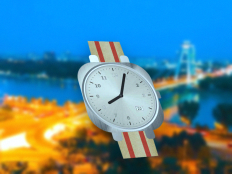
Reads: 8 h 04 min
